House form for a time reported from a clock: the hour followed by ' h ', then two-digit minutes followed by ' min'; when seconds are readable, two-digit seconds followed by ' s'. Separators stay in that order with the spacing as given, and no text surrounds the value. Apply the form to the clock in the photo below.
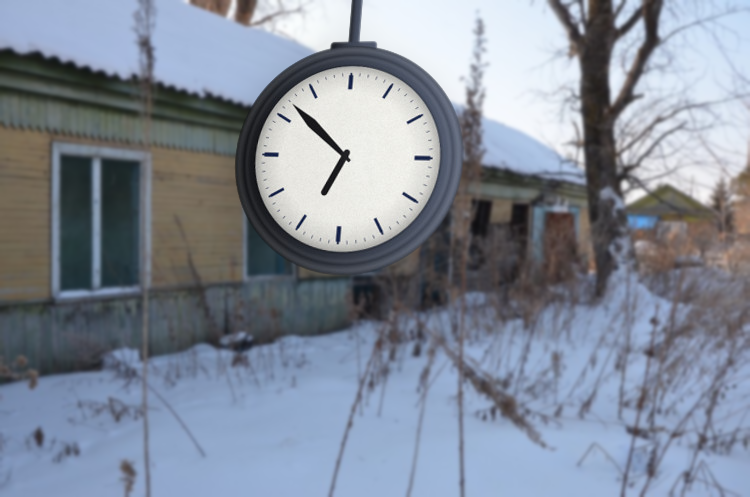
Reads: 6 h 52 min
